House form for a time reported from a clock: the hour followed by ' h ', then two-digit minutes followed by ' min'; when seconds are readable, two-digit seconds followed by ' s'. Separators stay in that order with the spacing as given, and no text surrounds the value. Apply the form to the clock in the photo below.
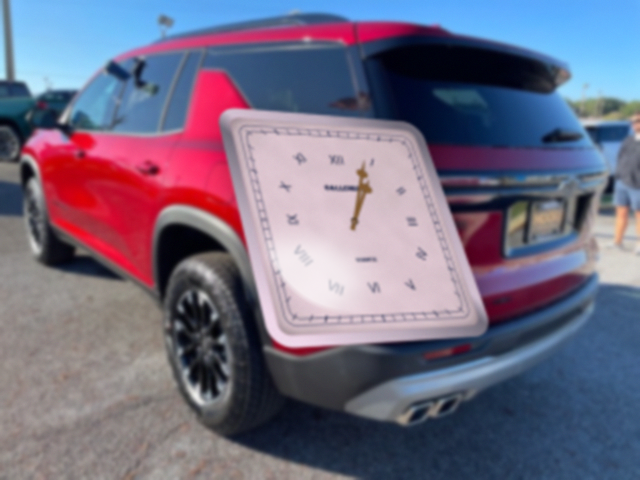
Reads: 1 h 04 min
